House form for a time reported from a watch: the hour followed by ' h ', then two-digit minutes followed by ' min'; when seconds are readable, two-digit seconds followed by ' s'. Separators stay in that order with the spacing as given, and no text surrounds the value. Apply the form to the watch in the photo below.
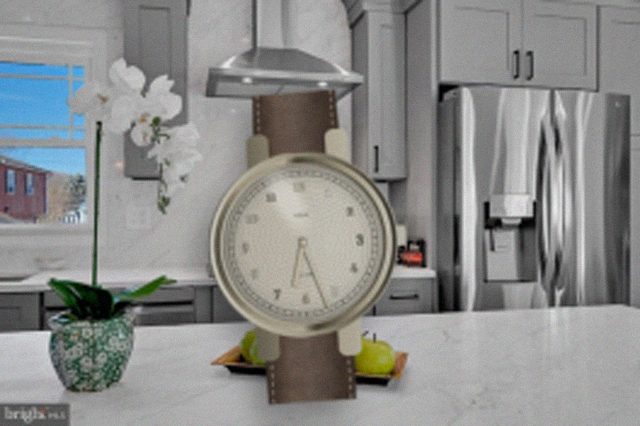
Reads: 6 h 27 min
